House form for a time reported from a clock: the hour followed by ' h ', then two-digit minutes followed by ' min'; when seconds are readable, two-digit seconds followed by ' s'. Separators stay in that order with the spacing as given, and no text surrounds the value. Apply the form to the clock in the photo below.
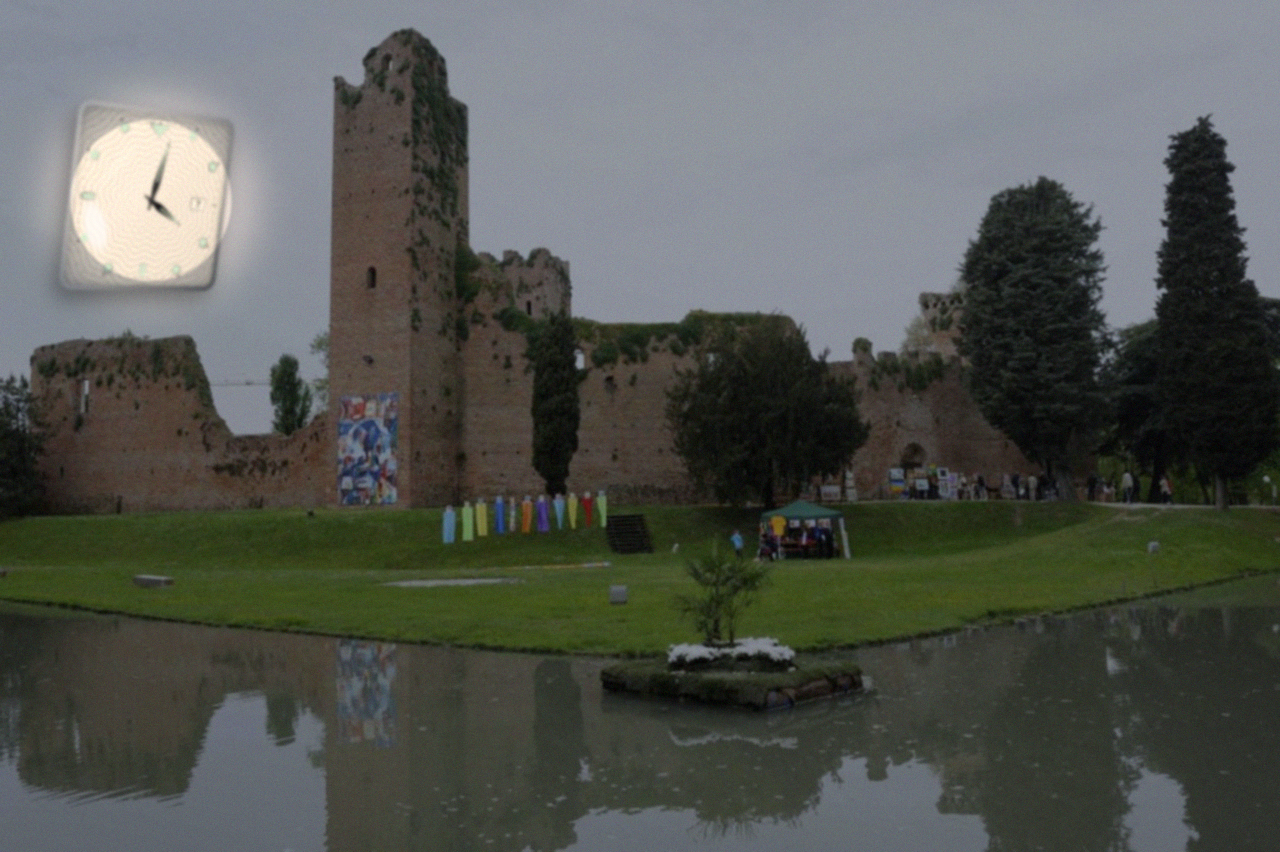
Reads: 4 h 02 min
